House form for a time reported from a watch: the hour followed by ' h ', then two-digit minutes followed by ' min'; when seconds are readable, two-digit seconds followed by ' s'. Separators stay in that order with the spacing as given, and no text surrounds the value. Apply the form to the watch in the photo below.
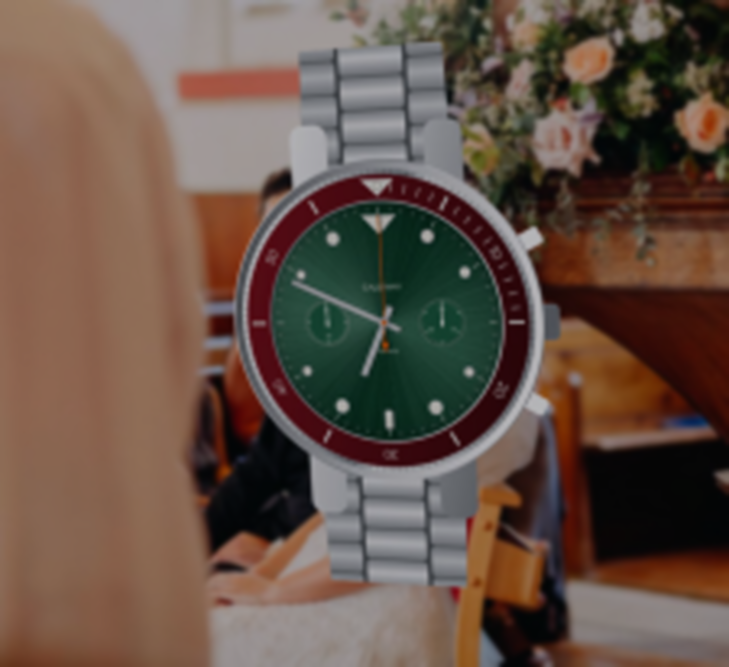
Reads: 6 h 49 min
